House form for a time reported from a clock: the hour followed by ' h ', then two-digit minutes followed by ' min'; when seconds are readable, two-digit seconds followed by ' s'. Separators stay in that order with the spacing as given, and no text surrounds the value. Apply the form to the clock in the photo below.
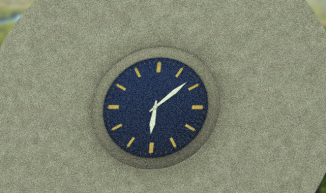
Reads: 6 h 08 min
